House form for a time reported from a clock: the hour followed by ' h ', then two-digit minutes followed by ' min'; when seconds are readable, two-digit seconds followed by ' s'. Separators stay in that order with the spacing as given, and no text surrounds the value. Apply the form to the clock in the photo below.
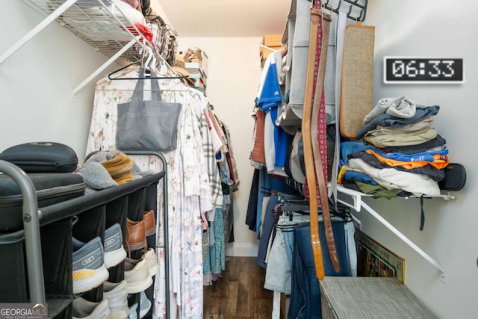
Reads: 6 h 33 min
